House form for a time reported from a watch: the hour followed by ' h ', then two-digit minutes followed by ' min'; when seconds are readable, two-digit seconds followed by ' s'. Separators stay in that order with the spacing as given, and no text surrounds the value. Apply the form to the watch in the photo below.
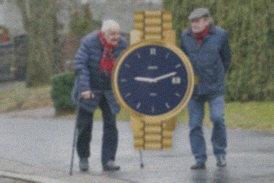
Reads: 9 h 12 min
